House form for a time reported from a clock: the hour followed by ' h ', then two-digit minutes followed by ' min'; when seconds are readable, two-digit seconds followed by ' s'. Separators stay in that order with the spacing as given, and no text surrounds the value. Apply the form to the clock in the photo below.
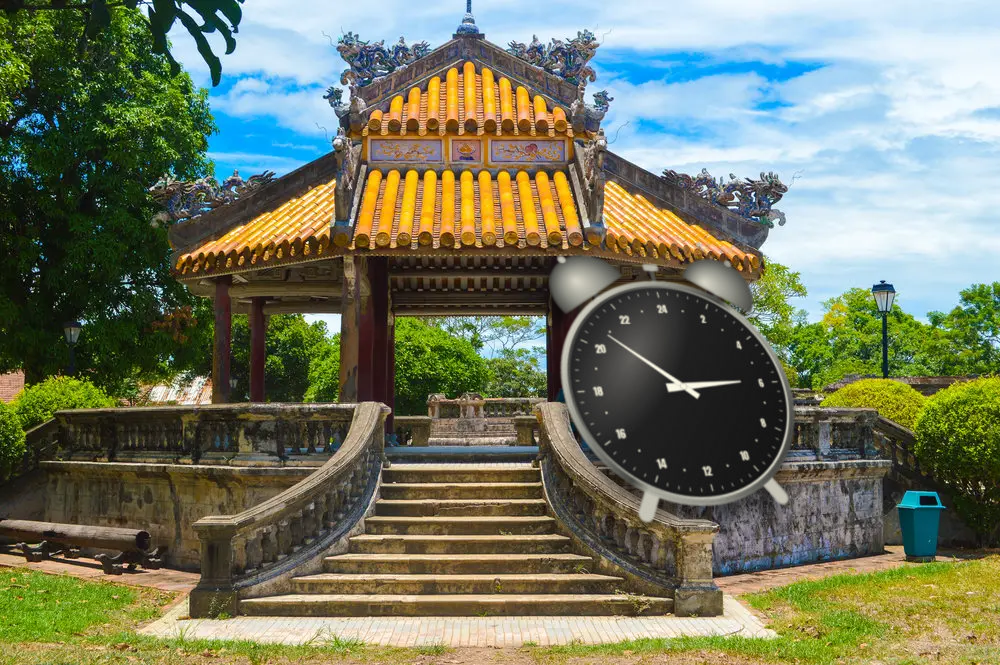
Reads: 5 h 52 min
